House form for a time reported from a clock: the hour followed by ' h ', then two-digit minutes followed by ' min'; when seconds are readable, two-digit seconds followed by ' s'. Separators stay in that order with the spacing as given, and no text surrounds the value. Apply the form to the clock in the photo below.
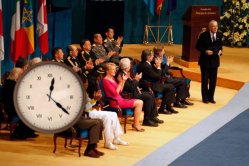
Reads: 12 h 22 min
